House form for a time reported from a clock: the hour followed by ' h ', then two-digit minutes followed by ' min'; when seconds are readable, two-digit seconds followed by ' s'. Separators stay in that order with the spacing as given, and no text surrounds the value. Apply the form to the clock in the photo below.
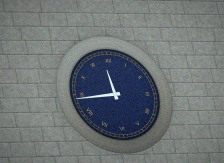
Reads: 11 h 44 min
